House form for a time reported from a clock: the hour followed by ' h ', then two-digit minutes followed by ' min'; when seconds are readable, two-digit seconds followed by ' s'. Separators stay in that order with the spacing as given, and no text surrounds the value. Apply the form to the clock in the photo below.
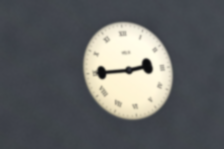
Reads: 2 h 45 min
